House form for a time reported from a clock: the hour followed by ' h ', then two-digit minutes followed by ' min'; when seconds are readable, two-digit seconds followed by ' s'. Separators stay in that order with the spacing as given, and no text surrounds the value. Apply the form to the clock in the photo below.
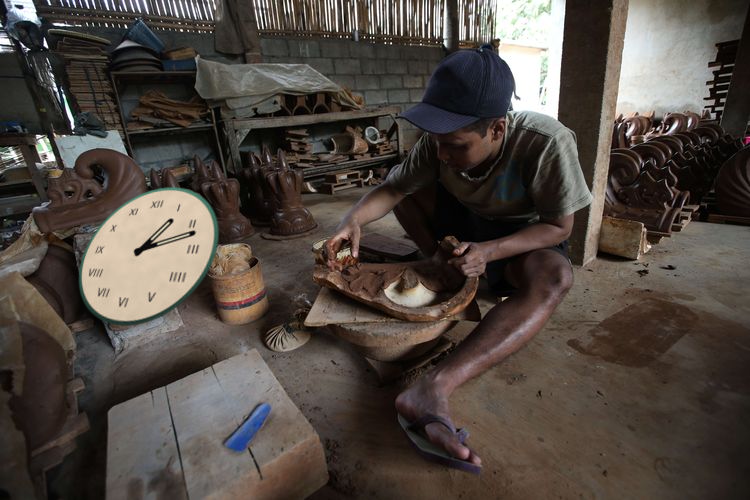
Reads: 1 h 12 min
